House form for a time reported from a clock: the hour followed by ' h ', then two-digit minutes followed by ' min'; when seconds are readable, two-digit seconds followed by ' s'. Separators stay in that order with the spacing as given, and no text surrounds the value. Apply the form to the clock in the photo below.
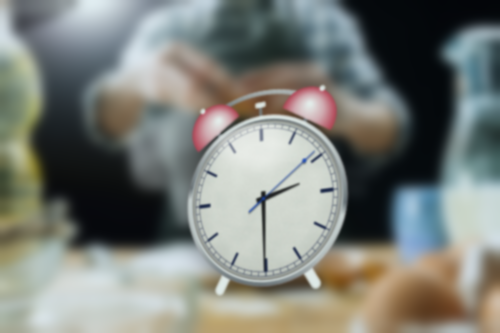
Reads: 2 h 30 min 09 s
